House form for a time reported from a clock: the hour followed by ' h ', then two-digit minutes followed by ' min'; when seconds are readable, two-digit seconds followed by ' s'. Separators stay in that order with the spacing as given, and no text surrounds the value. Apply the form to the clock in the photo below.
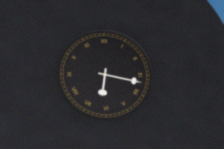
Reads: 6 h 17 min
